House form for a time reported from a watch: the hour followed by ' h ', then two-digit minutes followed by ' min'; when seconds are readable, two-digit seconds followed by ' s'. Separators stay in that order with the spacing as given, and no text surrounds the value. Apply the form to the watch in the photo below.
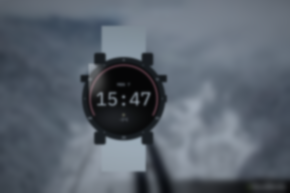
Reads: 15 h 47 min
